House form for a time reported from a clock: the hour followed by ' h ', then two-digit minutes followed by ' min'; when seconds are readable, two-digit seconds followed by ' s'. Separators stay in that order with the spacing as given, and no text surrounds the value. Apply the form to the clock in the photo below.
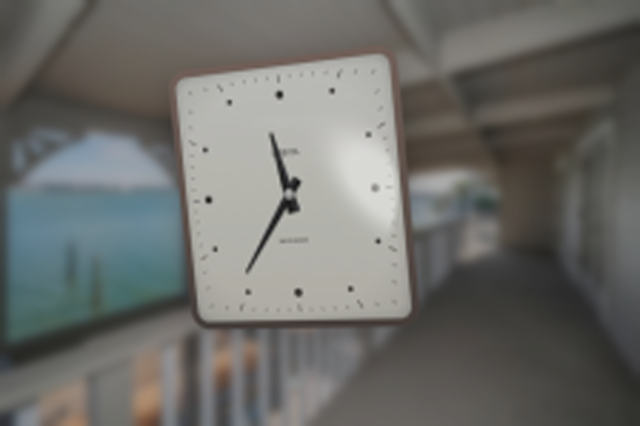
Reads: 11 h 36 min
